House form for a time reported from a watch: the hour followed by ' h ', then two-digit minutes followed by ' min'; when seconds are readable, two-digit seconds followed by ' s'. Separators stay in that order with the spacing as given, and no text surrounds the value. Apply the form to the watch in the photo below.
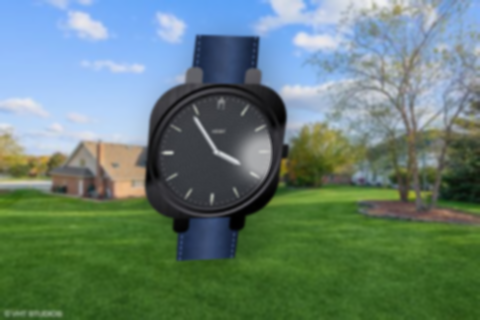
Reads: 3 h 54 min
